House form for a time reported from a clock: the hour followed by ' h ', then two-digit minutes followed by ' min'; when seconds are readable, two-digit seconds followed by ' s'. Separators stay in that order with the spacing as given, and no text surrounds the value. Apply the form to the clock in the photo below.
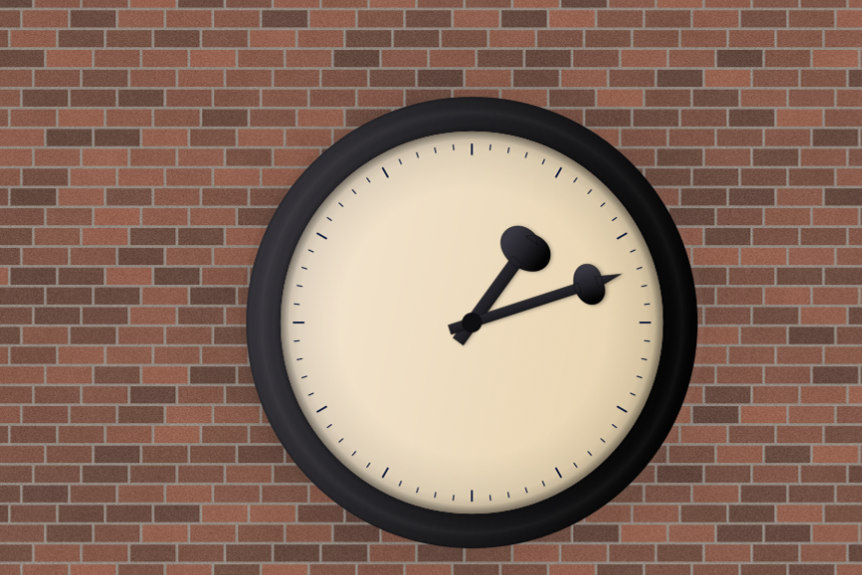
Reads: 1 h 12 min
